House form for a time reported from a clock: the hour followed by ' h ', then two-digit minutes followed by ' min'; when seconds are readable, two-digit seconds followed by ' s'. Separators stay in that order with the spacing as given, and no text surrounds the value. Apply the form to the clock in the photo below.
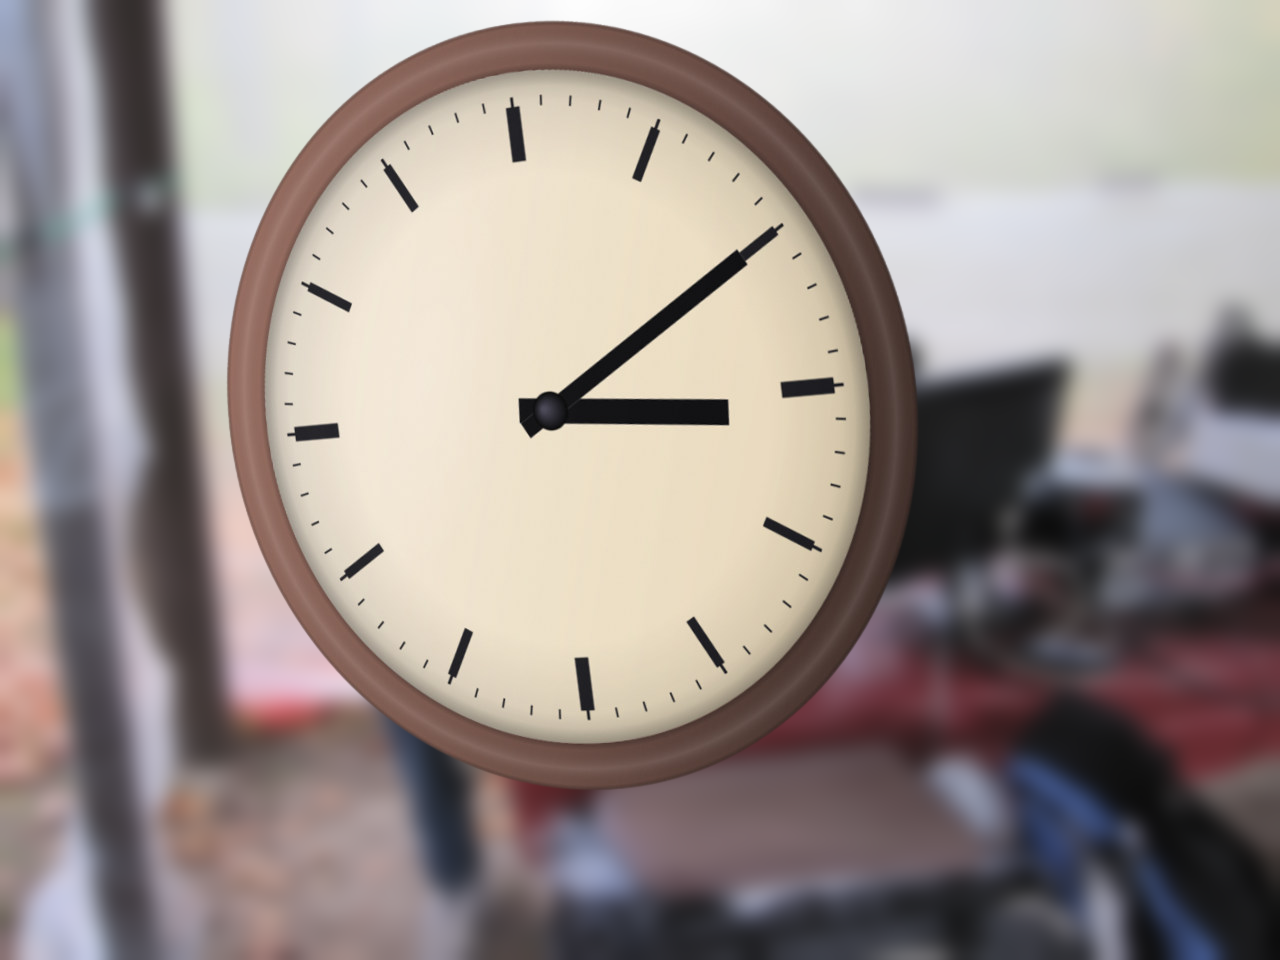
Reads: 3 h 10 min
